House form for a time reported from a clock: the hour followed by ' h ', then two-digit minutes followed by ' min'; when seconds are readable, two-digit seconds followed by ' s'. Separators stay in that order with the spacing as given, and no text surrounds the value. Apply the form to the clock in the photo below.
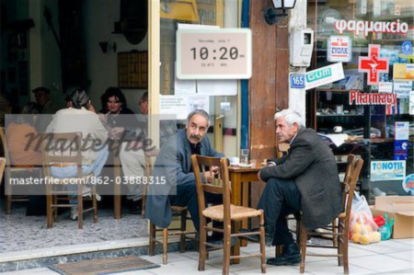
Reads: 10 h 20 min
